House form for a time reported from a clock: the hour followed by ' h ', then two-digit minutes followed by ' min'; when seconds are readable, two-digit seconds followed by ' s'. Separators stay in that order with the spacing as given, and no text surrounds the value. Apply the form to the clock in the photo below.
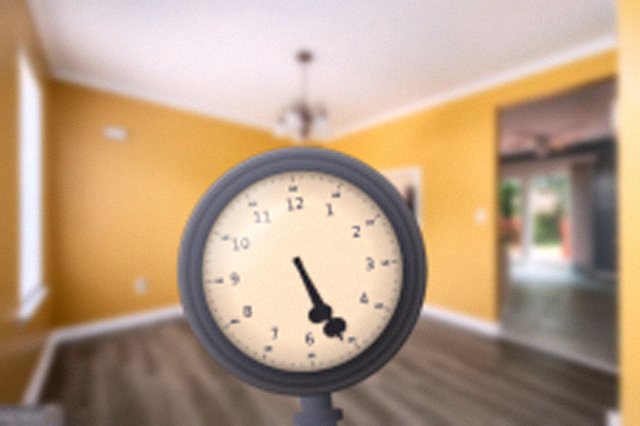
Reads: 5 h 26 min
